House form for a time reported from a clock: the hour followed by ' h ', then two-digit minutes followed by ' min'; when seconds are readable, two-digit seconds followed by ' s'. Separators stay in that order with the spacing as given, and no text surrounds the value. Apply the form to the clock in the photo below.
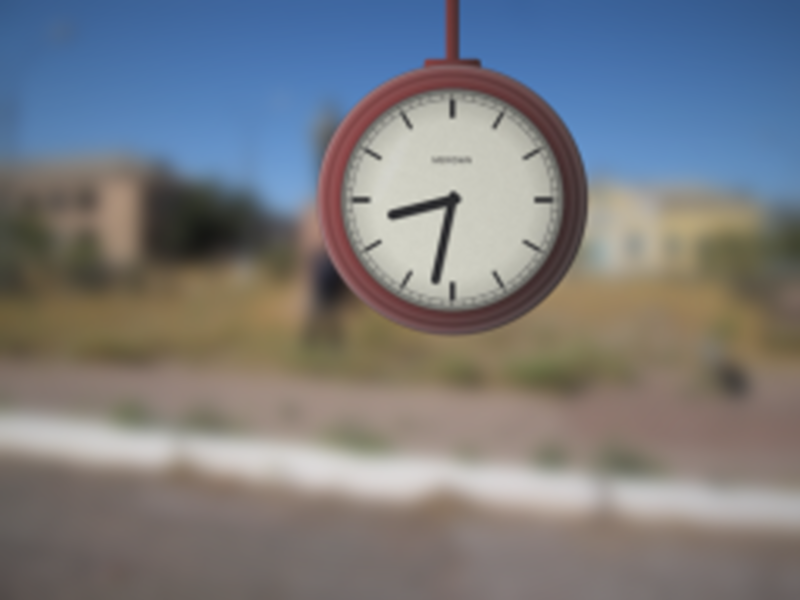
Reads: 8 h 32 min
